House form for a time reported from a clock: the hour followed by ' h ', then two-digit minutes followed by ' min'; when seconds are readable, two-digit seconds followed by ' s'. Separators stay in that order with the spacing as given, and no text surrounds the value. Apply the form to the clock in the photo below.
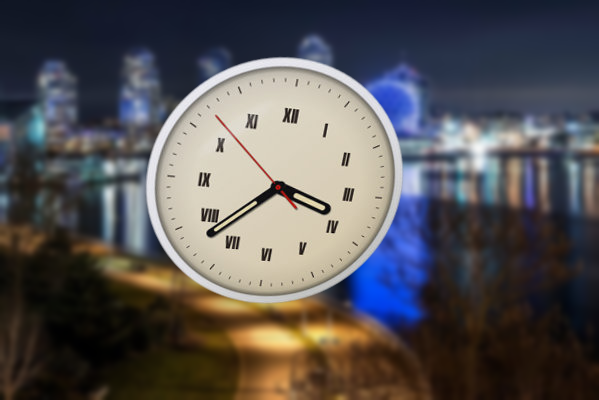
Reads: 3 h 37 min 52 s
